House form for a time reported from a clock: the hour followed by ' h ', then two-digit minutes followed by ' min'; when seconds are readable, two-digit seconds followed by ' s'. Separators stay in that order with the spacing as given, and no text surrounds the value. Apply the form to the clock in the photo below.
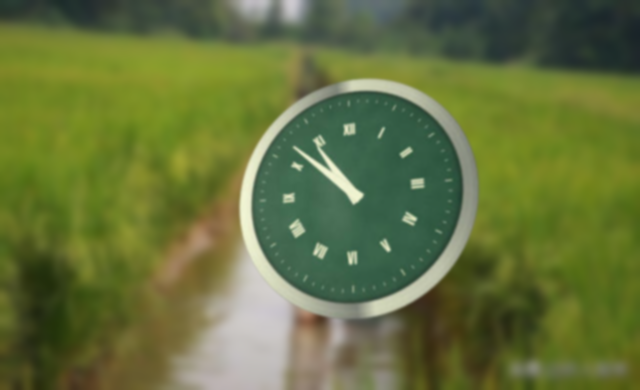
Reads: 10 h 52 min
